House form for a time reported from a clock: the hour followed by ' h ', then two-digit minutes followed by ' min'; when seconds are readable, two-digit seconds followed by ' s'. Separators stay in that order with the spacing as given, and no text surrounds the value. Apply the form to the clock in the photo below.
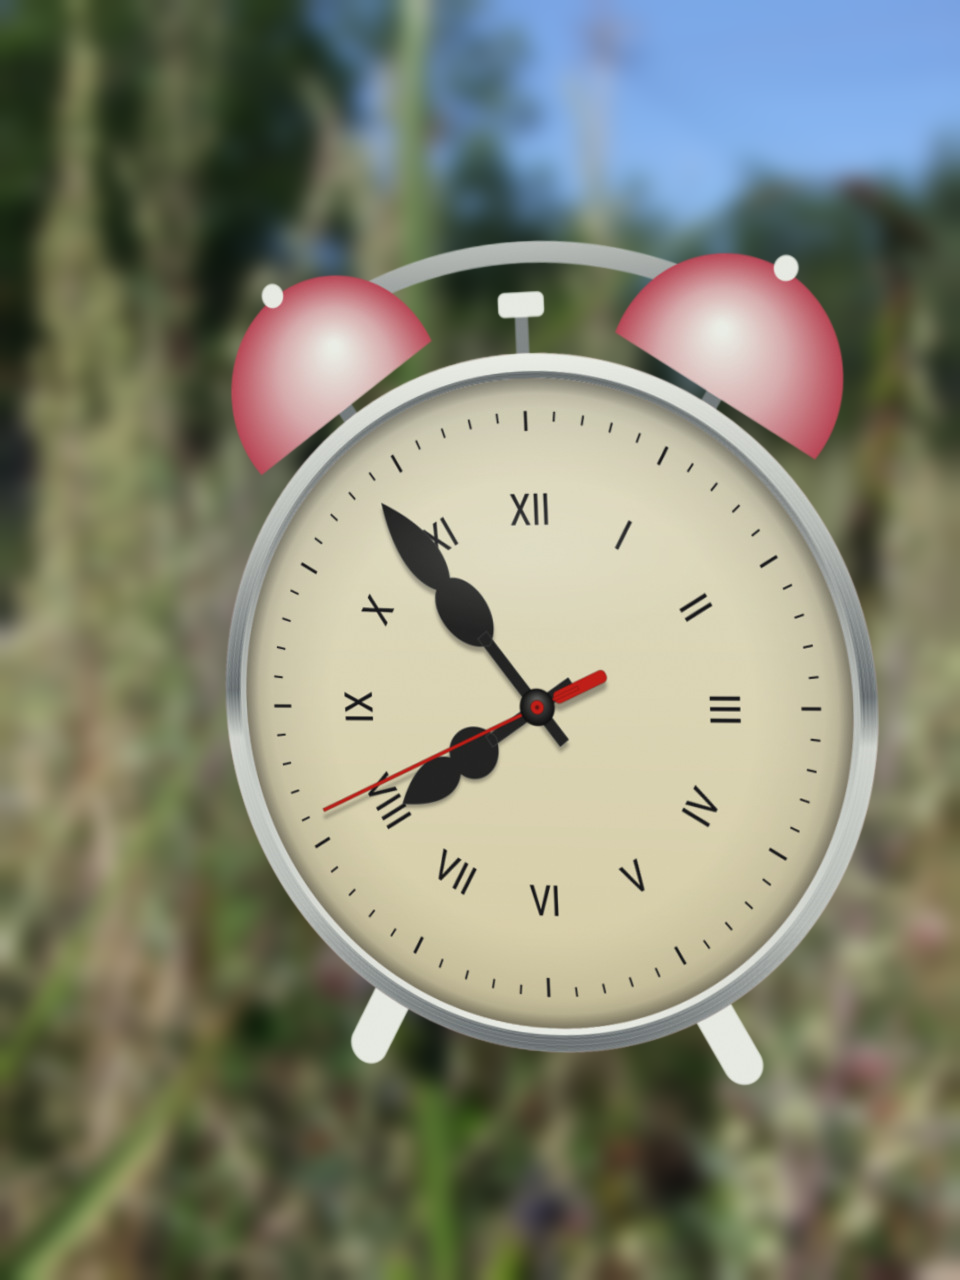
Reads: 7 h 53 min 41 s
